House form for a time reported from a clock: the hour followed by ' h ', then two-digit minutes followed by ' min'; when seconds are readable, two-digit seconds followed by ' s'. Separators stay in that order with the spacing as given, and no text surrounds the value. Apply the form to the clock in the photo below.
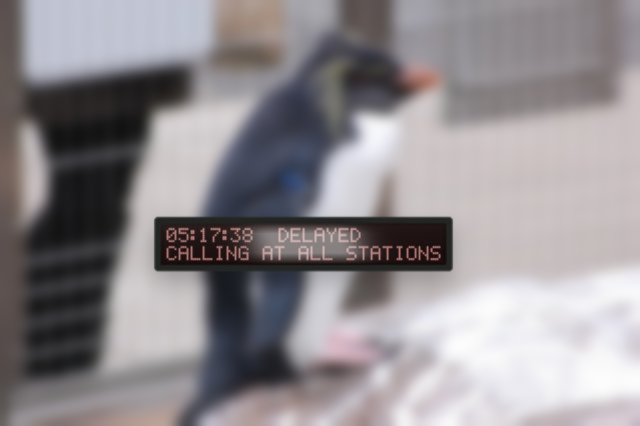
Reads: 5 h 17 min 38 s
